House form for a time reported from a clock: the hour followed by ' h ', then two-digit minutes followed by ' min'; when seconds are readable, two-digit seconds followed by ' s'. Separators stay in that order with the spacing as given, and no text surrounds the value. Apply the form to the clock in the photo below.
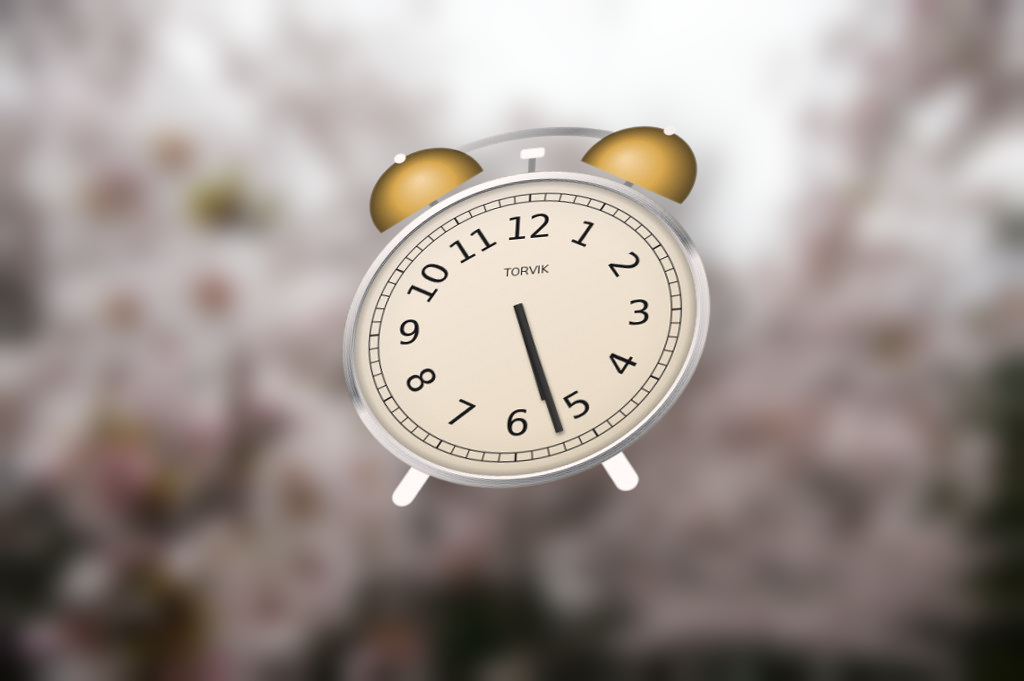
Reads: 5 h 27 min
